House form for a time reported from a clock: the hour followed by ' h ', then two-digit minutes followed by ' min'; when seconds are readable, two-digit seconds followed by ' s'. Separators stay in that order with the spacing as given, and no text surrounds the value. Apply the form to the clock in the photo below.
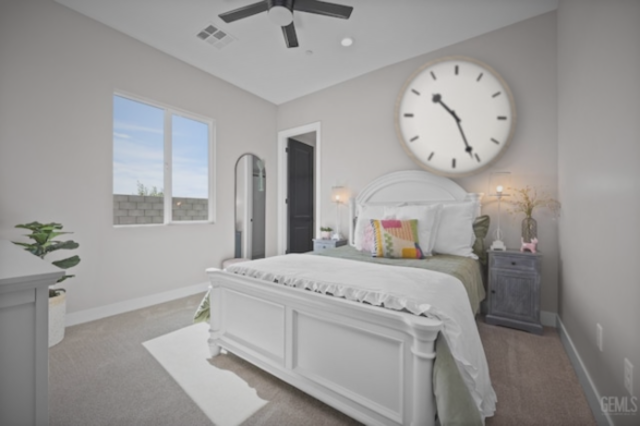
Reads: 10 h 26 min
